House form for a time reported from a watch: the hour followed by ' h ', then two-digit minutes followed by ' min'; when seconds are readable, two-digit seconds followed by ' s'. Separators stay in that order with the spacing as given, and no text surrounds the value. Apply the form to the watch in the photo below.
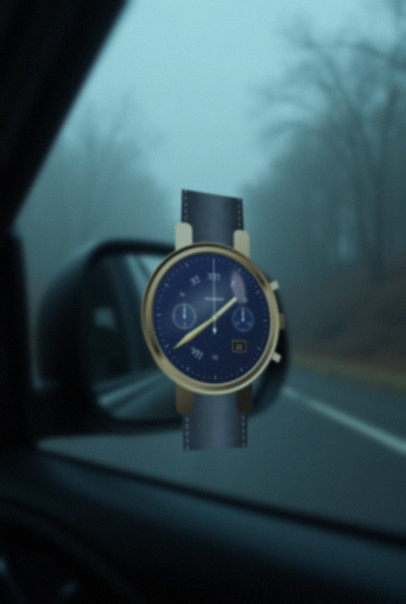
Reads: 1 h 39 min
